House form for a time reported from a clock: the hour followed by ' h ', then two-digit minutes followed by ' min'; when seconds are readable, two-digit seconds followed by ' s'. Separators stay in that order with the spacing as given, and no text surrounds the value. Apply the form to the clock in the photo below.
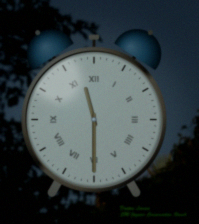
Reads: 11 h 30 min
